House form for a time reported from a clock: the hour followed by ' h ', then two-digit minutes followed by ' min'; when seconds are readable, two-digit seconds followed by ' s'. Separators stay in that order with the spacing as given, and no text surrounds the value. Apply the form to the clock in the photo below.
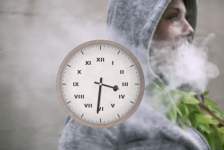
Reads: 3 h 31 min
